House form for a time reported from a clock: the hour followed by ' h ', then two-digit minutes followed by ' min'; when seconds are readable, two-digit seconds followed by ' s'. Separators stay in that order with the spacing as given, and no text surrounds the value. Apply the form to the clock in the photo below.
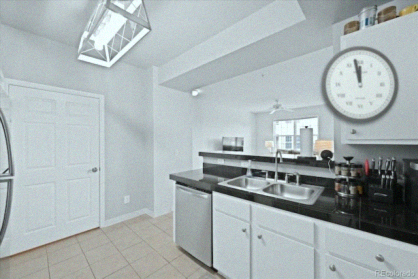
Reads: 11 h 58 min
